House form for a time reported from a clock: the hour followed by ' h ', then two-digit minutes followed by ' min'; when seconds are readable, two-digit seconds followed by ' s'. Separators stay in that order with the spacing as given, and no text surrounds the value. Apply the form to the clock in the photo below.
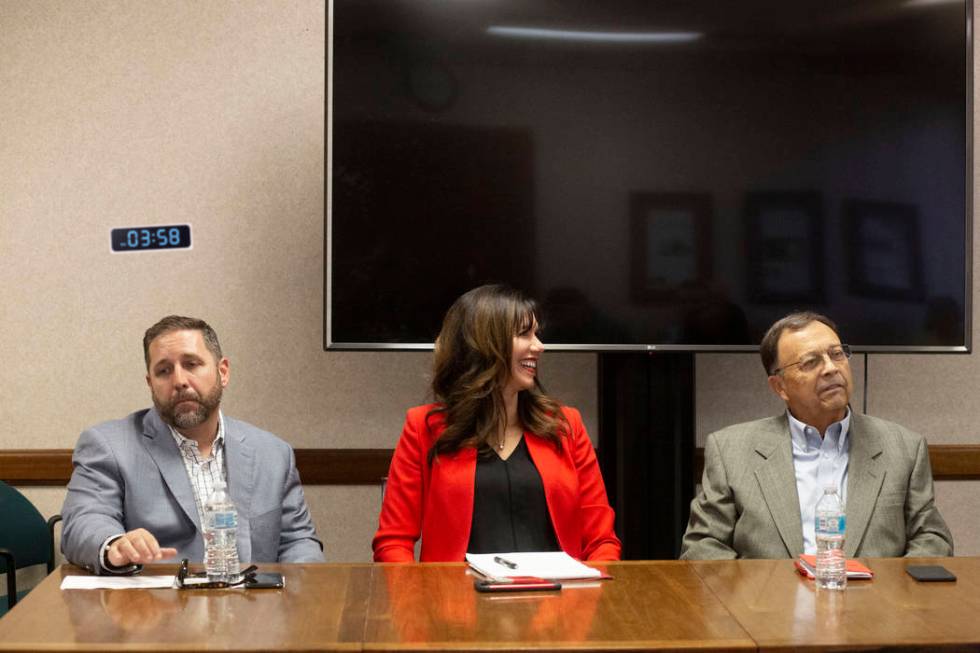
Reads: 3 h 58 min
